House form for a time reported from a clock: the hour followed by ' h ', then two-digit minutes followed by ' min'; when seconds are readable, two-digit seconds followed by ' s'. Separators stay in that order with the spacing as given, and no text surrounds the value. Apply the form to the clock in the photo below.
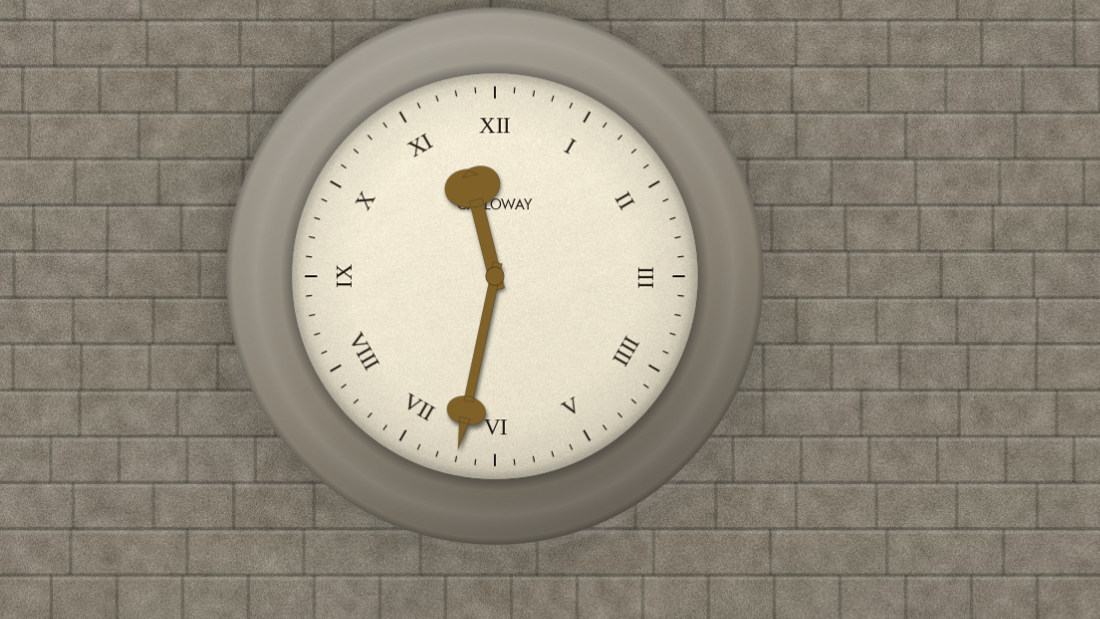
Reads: 11 h 32 min
